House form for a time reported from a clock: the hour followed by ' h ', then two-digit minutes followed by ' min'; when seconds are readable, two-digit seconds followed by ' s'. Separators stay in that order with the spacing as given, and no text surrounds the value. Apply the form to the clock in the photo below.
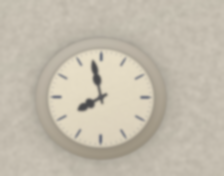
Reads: 7 h 58 min
